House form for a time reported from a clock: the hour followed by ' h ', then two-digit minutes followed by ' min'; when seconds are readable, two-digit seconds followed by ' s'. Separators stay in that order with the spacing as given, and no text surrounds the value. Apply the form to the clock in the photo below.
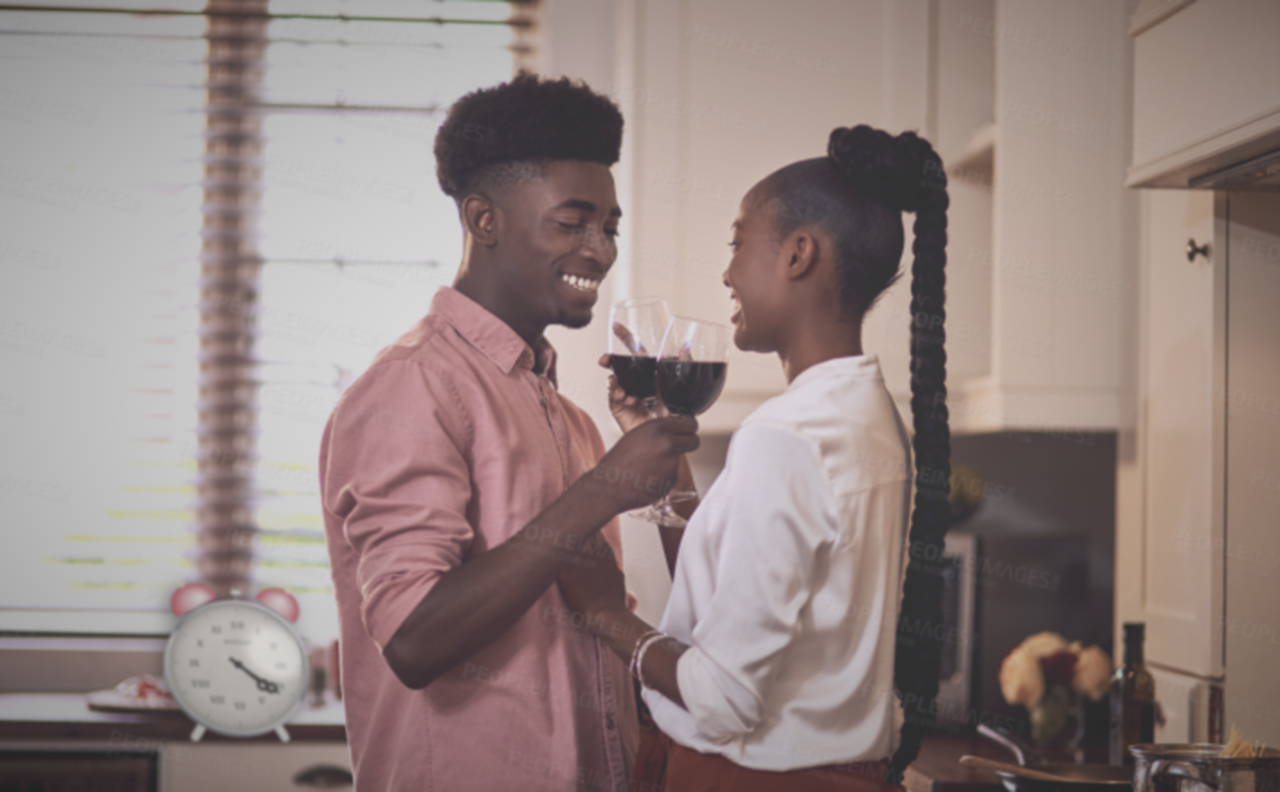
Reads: 4 h 21 min
